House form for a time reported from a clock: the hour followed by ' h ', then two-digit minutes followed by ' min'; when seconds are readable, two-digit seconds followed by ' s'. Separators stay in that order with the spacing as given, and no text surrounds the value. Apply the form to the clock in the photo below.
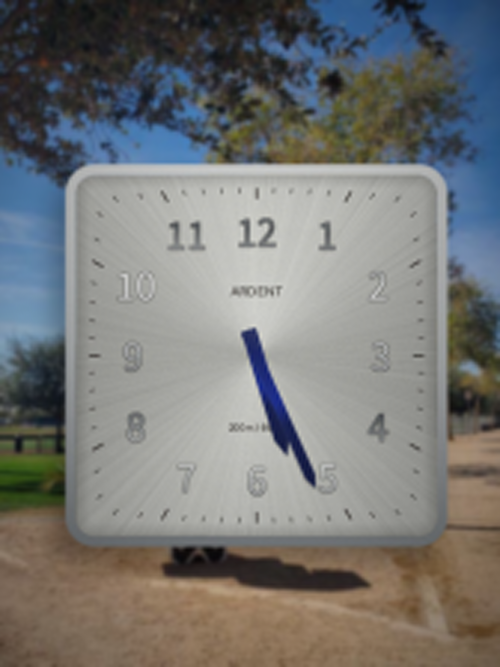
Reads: 5 h 26 min
